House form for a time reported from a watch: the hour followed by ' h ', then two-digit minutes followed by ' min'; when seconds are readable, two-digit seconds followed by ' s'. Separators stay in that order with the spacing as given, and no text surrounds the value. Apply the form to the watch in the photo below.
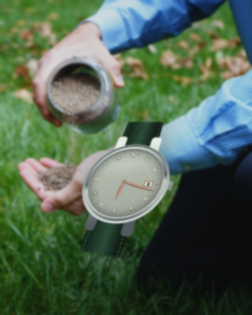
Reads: 6 h 17 min
